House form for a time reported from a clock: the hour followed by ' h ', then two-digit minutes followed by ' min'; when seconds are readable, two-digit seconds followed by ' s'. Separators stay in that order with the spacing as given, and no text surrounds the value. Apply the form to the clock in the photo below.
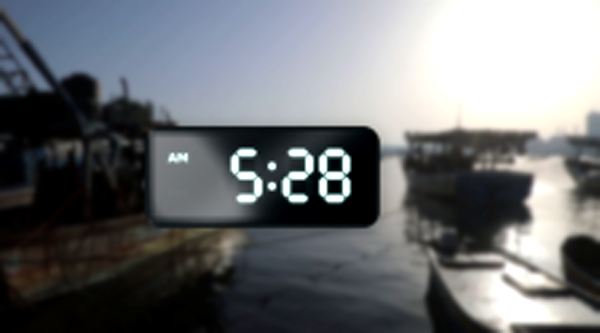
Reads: 5 h 28 min
